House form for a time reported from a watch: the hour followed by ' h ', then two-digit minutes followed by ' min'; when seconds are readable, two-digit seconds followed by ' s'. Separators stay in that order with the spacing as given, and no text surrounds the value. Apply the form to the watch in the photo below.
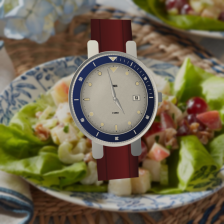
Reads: 4 h 58 min
